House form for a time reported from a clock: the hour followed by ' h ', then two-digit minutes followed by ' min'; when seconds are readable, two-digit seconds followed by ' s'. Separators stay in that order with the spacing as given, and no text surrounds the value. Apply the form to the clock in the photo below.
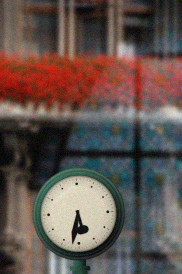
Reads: 5 h 32 min
